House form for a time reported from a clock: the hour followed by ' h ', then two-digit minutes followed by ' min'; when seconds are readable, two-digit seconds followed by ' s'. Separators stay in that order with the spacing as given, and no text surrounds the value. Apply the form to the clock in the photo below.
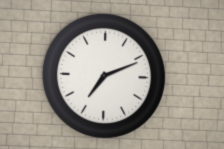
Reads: 7 h 11 min
